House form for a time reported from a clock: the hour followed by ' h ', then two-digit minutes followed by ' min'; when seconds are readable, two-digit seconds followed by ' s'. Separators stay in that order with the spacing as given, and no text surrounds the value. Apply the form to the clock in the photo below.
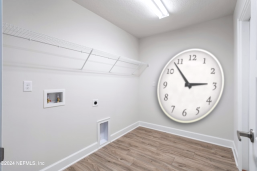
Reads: 2 h 53 min
